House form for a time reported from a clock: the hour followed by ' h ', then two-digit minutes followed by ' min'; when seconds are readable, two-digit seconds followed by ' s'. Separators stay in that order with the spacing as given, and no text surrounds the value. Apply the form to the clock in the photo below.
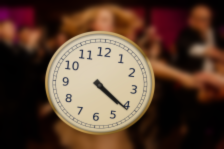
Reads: 4 h 21 min
